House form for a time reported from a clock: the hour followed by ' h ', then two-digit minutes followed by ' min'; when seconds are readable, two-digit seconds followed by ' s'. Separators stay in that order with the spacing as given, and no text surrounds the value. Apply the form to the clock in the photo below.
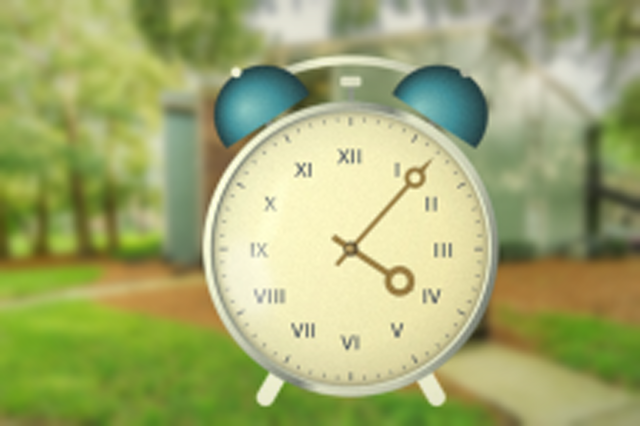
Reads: 4 h 07 min
